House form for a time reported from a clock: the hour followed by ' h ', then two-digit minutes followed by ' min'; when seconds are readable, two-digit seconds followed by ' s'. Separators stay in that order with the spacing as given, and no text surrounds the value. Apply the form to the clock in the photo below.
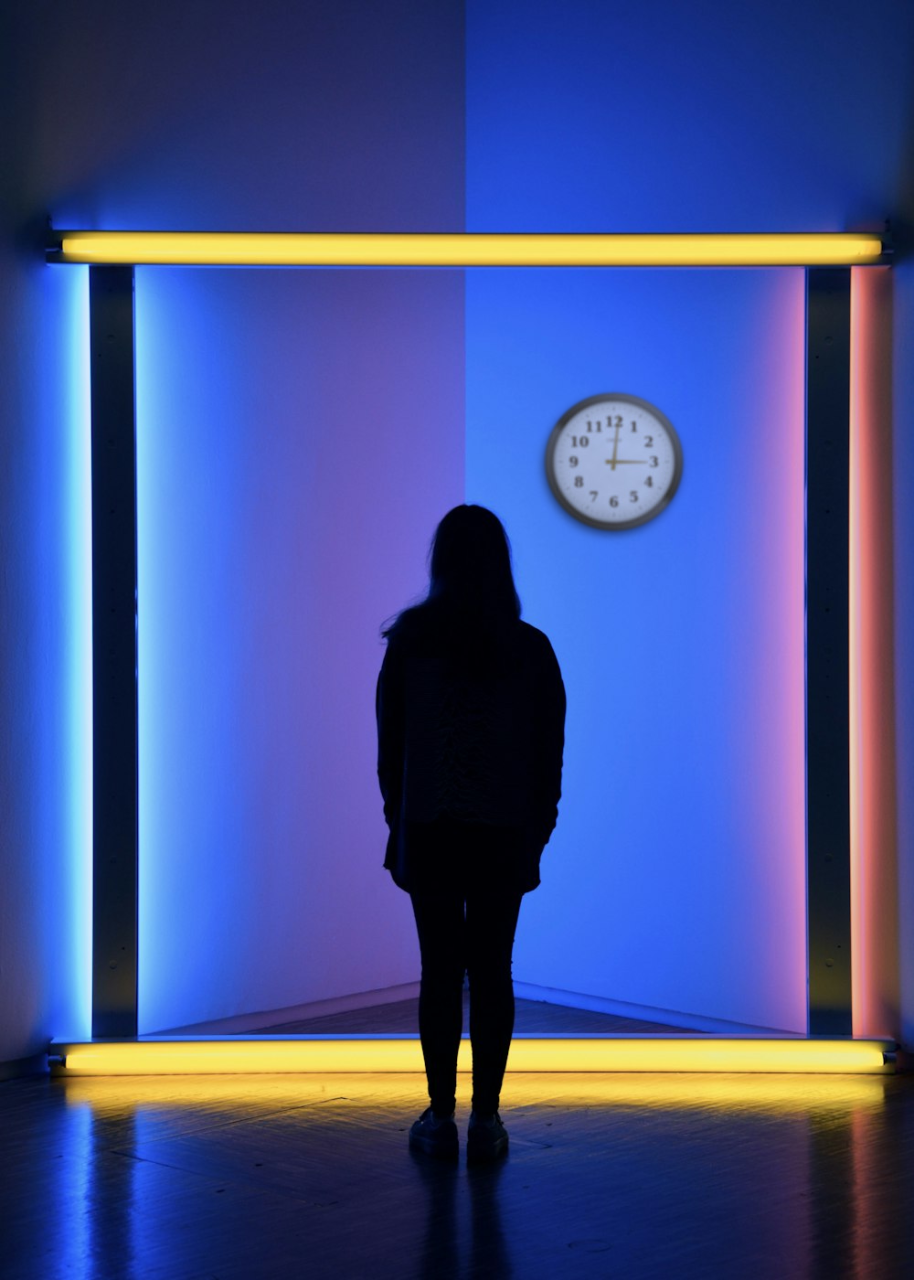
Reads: 3 h 01 min
